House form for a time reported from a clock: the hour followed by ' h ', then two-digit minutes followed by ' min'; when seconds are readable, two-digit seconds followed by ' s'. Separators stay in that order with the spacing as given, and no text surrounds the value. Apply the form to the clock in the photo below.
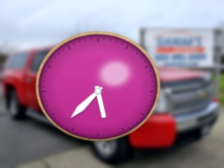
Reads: 5 h 37 min
